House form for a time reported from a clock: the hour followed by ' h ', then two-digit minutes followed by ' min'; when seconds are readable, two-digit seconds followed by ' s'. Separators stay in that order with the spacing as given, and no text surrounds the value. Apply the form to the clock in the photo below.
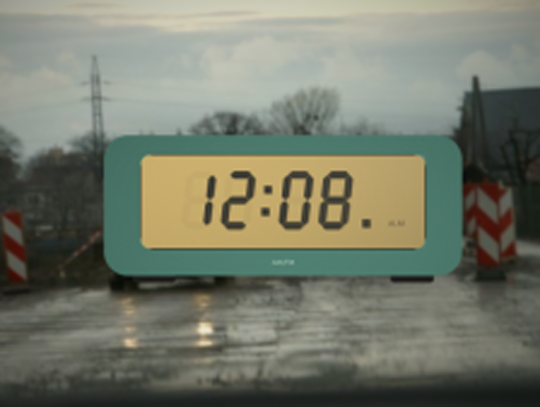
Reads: 12 h 08 min
